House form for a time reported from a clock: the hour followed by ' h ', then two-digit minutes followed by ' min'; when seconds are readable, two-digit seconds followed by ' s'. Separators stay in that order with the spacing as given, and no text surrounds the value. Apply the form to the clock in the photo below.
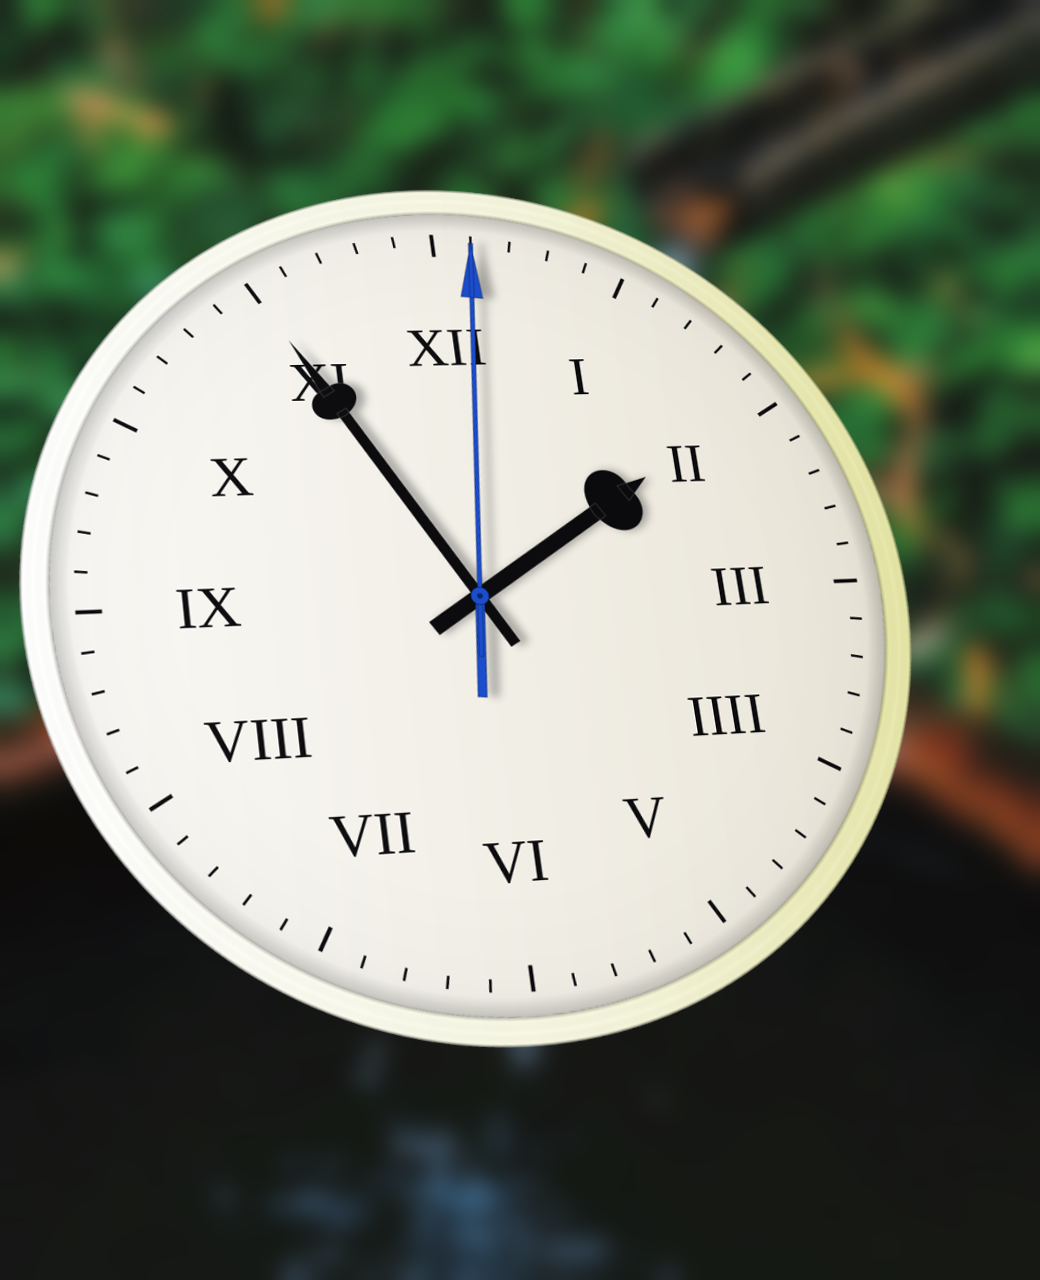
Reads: 1 h 55 min 01 s
